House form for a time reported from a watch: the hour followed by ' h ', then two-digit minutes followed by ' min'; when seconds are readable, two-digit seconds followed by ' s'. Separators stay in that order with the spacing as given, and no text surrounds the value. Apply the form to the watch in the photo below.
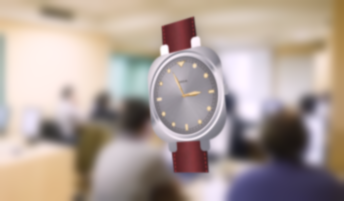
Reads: 2 h 56 min
